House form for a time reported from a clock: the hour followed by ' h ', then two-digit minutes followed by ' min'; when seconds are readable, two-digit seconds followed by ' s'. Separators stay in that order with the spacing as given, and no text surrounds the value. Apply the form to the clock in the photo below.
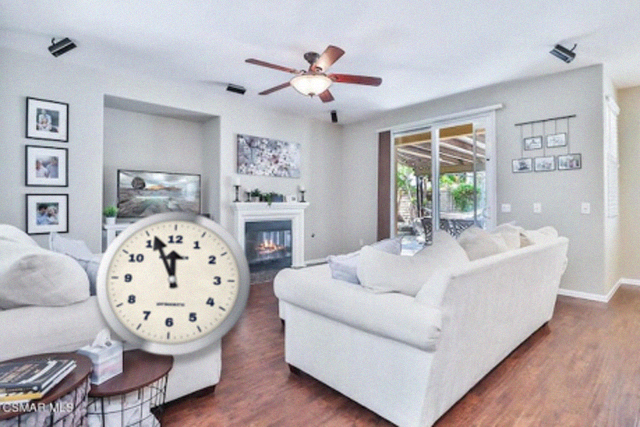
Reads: 11 h 56 min
